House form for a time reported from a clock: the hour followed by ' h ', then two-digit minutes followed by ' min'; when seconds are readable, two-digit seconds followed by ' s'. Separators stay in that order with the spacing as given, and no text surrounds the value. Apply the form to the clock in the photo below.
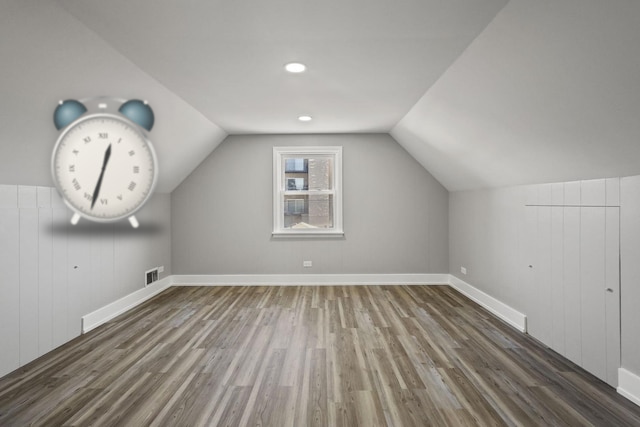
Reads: 12 h 33 min
